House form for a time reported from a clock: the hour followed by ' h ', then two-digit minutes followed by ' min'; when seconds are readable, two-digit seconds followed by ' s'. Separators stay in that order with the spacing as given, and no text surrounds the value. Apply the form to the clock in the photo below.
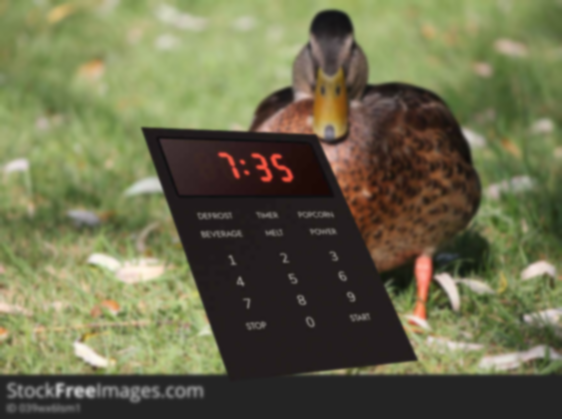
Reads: 7 h 35 min
